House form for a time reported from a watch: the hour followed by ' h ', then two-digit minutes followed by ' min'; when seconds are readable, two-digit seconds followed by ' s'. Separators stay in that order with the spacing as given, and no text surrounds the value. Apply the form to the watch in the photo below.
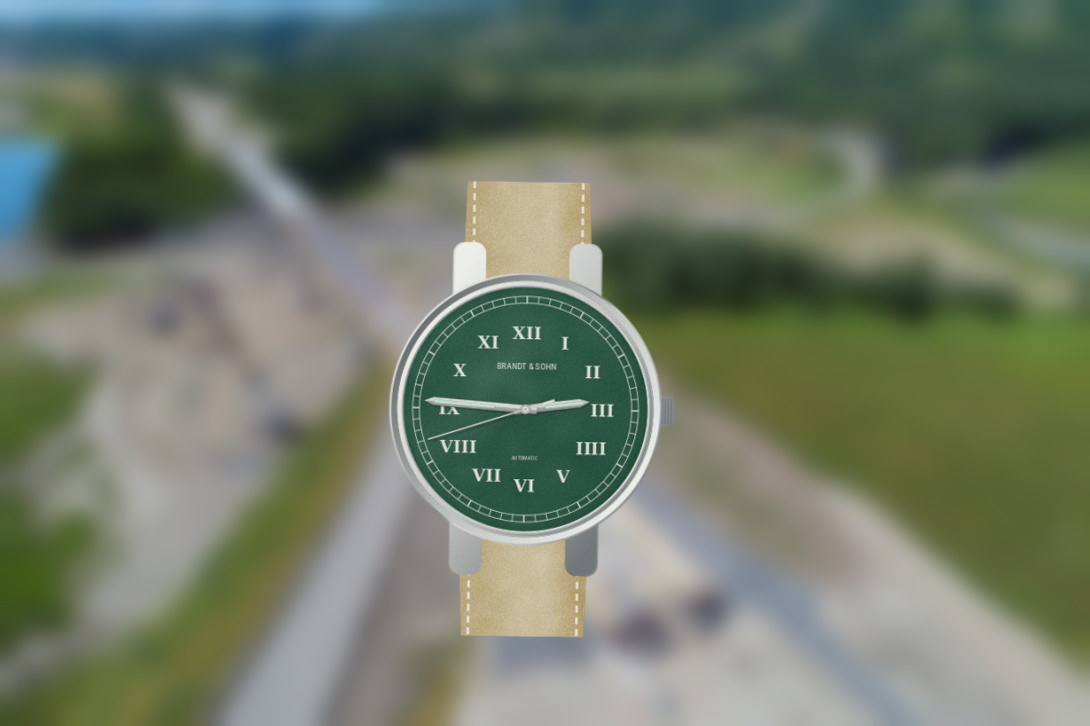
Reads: 2 h 45 min 42 s
